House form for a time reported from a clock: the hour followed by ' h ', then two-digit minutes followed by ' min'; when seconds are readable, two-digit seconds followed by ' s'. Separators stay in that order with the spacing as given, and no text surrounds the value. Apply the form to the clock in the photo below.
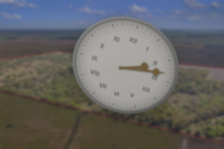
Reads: 2 h 13 min
